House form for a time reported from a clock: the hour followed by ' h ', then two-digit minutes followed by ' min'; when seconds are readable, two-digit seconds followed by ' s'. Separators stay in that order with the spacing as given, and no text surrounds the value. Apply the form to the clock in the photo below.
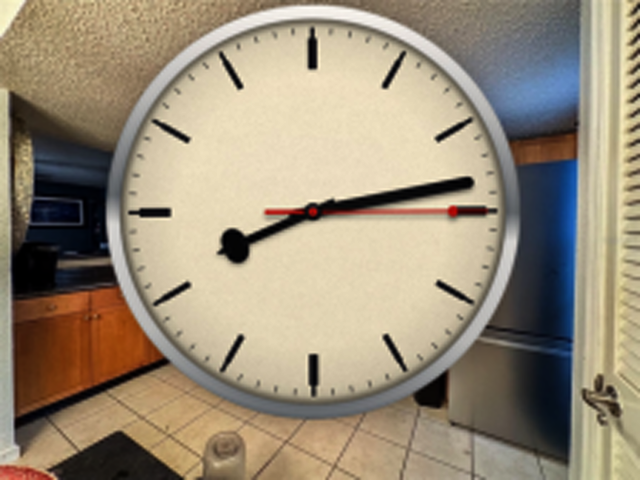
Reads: 8 h 13 min 15 s
